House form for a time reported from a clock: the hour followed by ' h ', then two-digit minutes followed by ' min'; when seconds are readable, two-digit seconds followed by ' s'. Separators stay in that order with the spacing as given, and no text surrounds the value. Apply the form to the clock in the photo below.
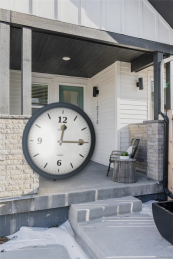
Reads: 12 h 15 min
